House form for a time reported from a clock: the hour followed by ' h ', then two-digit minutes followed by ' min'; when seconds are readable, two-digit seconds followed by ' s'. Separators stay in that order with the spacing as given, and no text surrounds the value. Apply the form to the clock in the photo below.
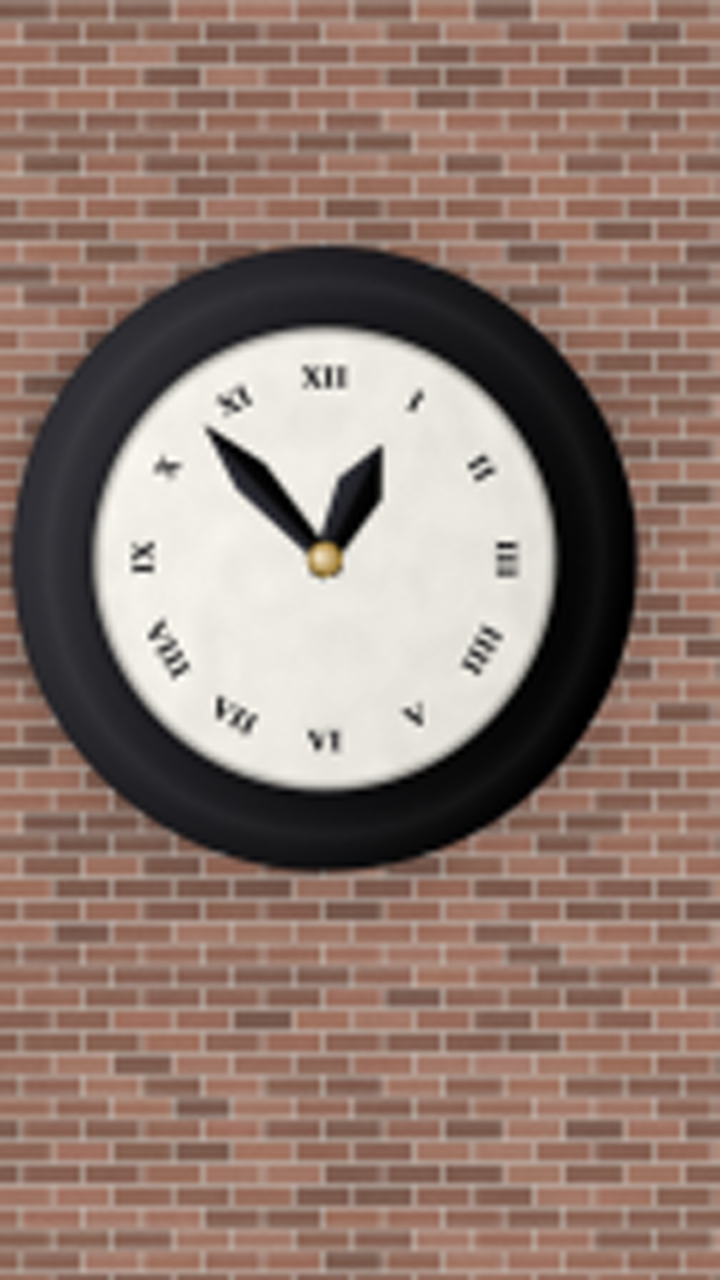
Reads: 12 h 53 min
